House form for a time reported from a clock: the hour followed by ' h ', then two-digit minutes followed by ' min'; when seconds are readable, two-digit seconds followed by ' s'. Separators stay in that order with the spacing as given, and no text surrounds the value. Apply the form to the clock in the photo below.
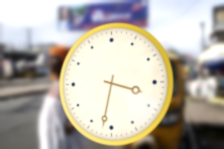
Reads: 3 h 32 min
